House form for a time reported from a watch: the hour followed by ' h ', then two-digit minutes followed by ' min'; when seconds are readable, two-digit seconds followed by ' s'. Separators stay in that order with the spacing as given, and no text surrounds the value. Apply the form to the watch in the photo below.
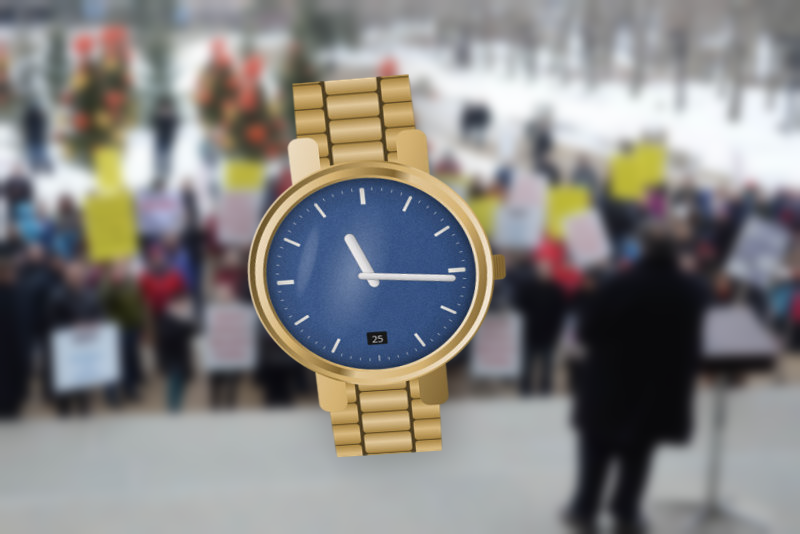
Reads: 11 h 16 min
